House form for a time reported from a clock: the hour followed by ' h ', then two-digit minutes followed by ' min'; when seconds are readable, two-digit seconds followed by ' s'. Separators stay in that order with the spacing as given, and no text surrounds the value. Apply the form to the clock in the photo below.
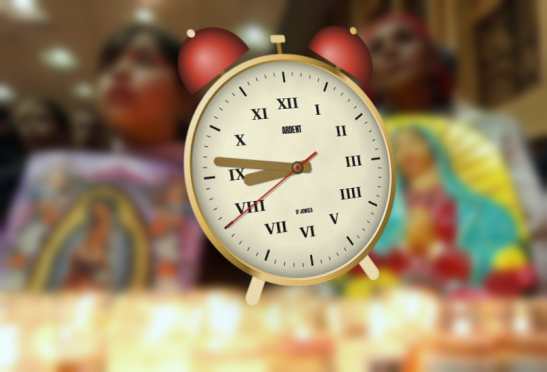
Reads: 8 h 46 min 40 s
